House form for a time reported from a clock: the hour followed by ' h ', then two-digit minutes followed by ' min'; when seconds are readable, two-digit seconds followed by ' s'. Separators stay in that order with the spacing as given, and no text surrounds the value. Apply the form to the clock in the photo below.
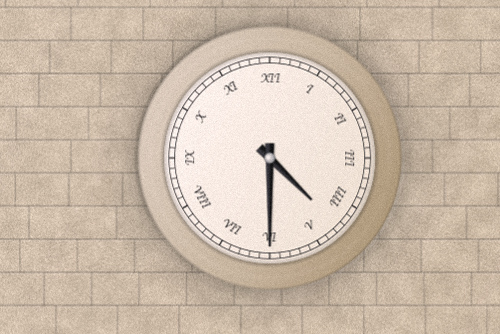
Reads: 4 h 30 min
